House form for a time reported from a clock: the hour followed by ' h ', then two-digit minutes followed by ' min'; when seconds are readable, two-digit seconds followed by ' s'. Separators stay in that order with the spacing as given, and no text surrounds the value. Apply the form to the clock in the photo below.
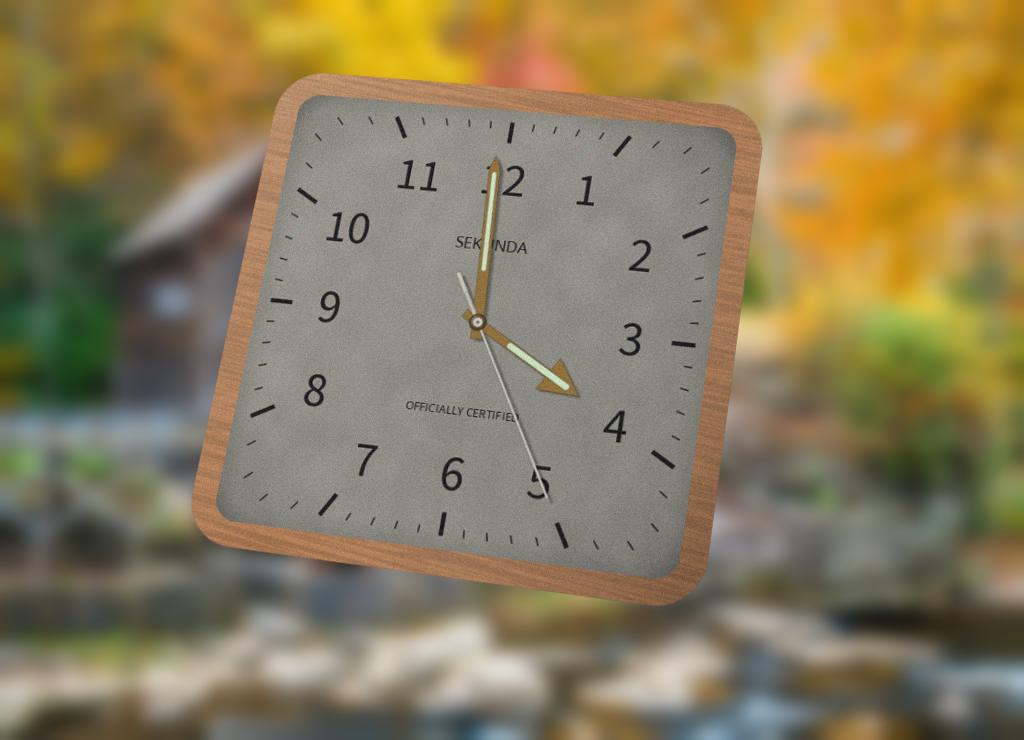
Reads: 3 h 59 min 25 s
